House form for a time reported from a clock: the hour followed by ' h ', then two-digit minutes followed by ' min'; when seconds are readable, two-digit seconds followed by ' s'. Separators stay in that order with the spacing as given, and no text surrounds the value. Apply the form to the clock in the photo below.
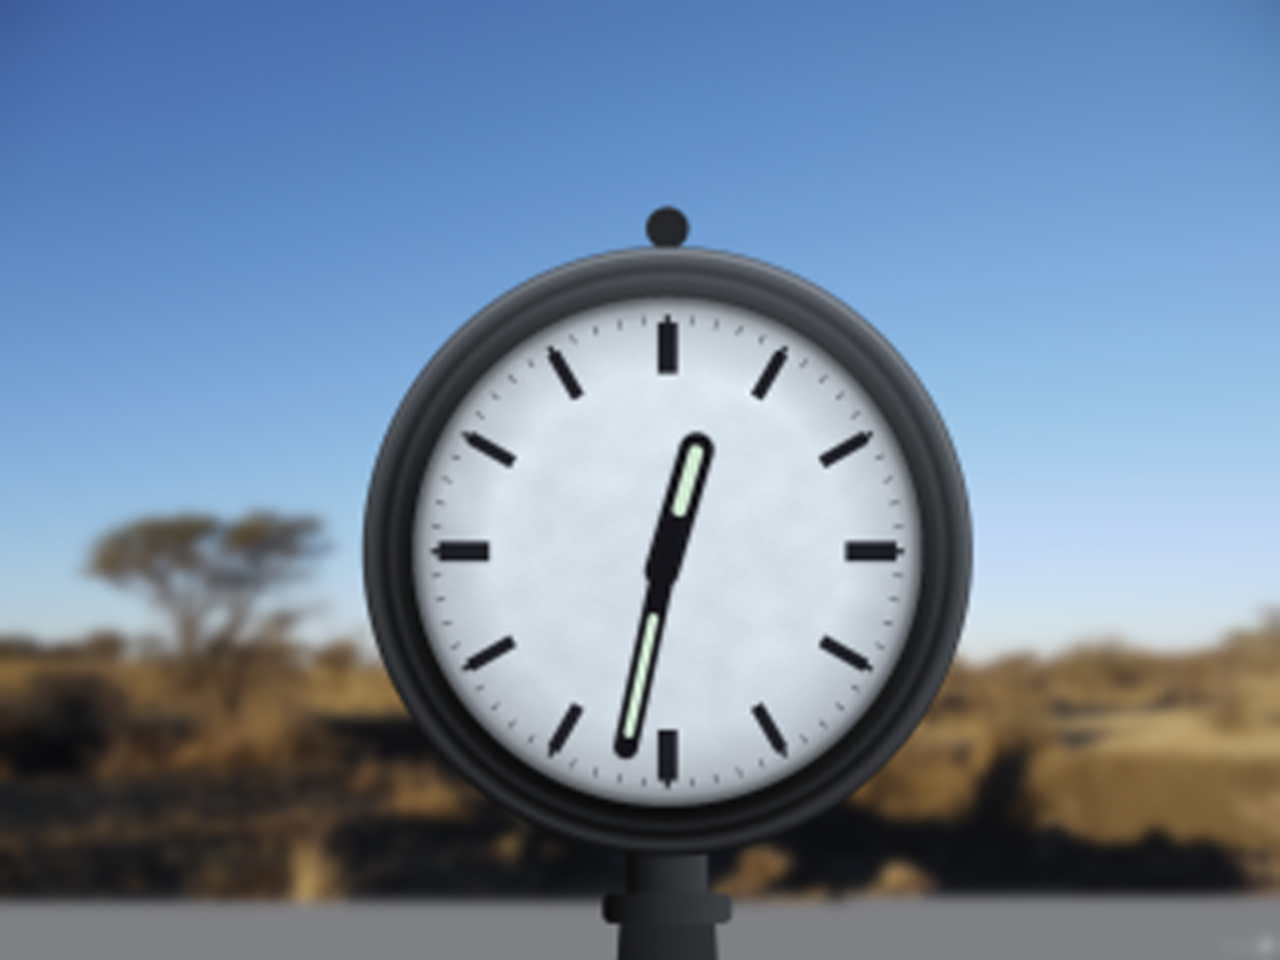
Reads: 12 h 32 min
